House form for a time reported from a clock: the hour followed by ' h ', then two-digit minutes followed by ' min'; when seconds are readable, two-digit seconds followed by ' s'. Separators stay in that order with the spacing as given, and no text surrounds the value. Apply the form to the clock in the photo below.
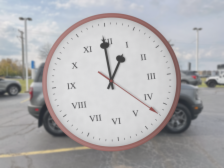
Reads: 12 h 59 min 22 s
